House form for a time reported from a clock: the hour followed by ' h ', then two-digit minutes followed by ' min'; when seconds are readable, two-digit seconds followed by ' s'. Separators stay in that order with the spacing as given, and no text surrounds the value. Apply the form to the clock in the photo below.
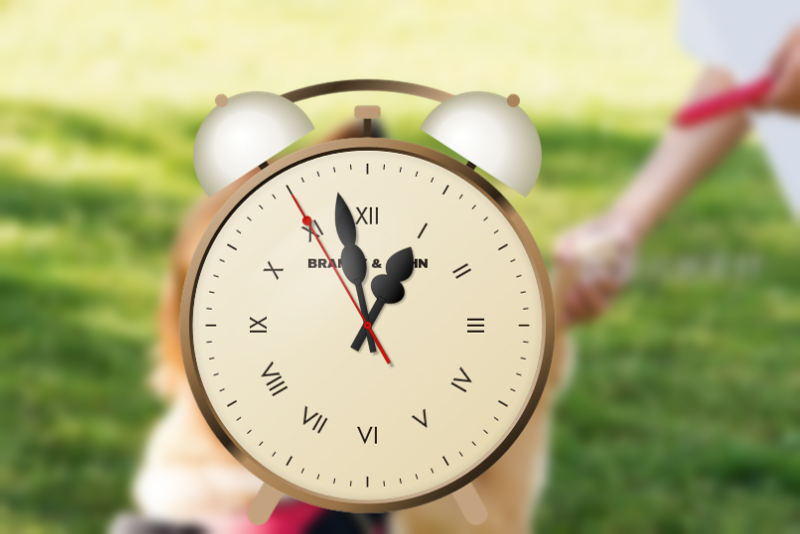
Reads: 12 h 57 min 55 s
